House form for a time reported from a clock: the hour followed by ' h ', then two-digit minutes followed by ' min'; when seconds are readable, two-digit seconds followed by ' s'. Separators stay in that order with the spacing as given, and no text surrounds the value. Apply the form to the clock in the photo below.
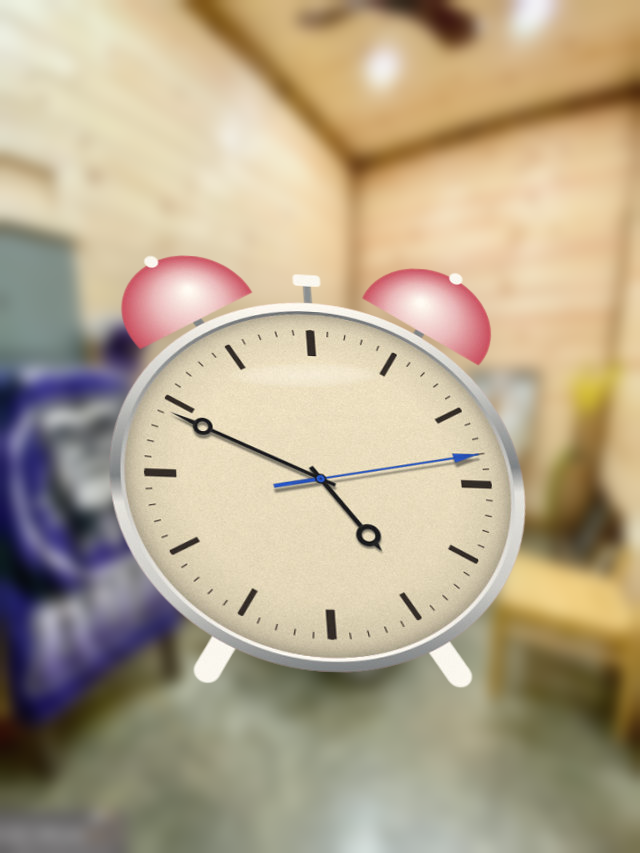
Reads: 4 h 49 min 13 s
